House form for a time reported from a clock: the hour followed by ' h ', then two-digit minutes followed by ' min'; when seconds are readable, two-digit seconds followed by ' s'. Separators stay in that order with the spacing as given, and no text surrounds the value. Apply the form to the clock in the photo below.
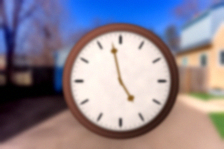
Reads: 4 h 58 min
